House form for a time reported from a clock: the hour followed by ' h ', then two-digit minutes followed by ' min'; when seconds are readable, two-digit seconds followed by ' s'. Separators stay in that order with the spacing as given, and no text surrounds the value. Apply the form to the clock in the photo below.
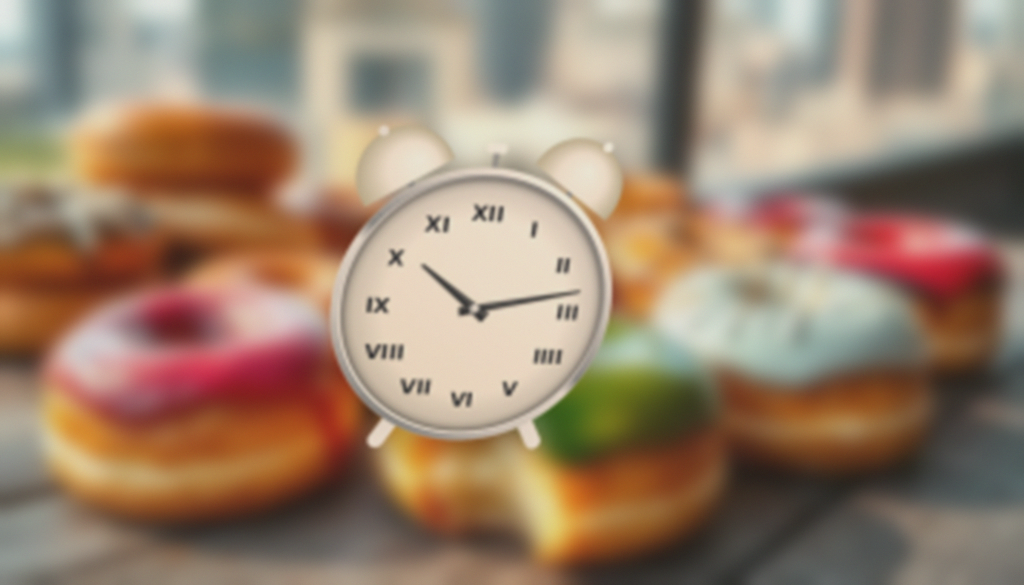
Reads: 10 h 13 min
